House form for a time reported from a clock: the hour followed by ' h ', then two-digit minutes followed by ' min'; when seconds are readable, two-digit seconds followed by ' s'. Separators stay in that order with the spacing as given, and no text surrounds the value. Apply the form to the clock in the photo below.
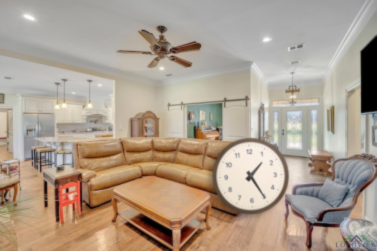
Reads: 1 h 25 min
